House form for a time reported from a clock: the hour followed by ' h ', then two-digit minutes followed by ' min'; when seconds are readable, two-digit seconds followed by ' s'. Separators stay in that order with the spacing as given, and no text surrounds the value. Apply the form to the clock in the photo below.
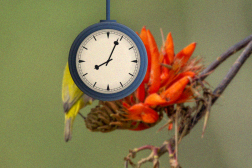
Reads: 8 h 04 min
